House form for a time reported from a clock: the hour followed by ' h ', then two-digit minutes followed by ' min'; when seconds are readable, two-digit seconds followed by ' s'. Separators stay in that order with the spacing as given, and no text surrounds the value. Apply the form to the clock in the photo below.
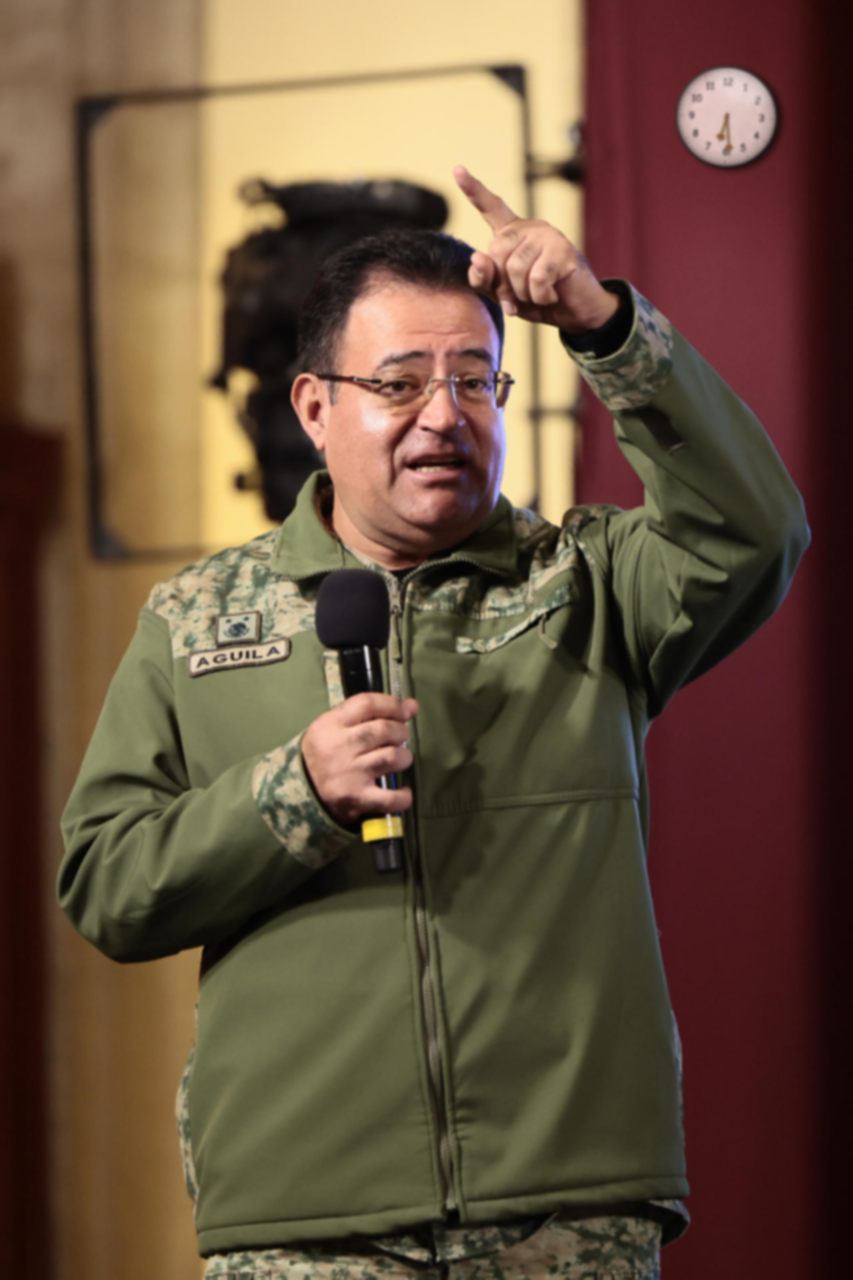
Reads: 6 h 29 min
